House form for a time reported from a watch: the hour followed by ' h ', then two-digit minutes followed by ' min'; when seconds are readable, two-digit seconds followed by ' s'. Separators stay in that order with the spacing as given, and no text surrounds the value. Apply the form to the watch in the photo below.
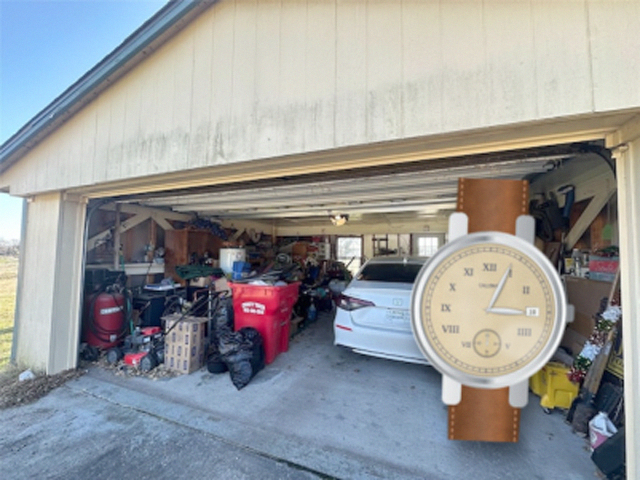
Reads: 3 h 04 min
